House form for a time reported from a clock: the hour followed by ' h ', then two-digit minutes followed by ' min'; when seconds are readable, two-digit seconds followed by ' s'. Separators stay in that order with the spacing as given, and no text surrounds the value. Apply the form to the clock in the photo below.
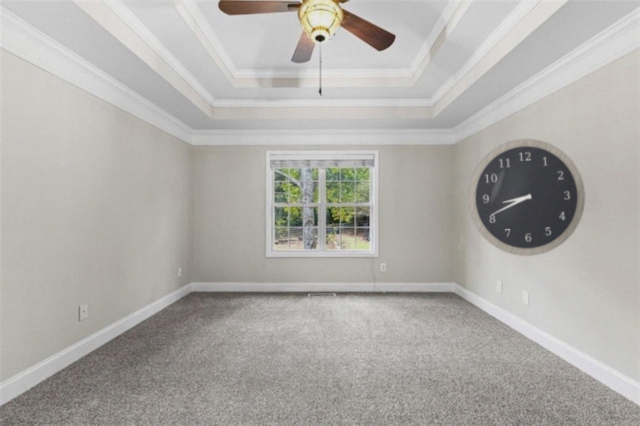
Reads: 8 h 41 min
